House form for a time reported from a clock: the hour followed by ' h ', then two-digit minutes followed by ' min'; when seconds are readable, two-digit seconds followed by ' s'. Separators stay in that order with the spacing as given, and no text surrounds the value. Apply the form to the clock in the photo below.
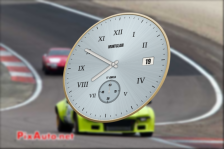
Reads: 7 h 50 min
